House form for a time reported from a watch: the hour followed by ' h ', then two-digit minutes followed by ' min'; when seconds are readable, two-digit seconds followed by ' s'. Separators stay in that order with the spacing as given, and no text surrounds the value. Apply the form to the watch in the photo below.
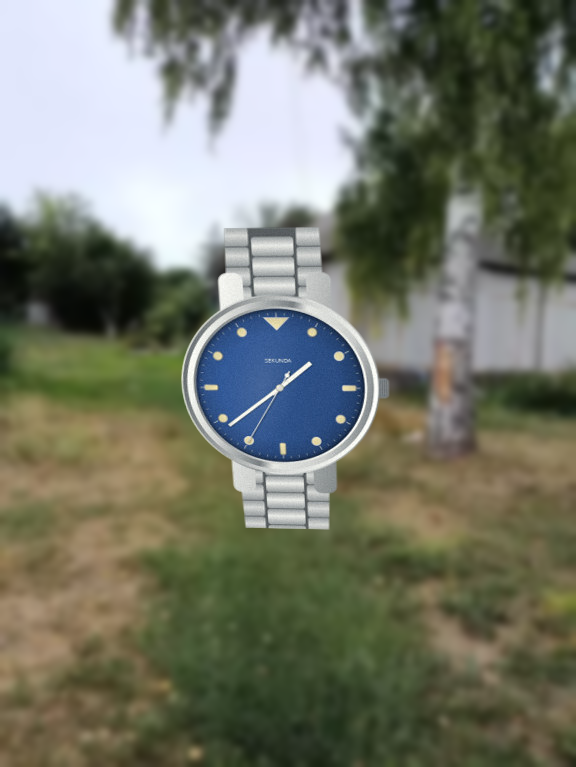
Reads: 1 h 38 min 35 s
